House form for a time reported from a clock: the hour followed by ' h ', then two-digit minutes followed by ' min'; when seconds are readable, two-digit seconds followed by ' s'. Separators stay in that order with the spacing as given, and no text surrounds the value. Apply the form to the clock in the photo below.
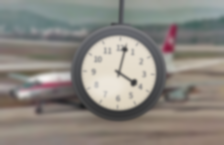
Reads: 4 h 02 min
